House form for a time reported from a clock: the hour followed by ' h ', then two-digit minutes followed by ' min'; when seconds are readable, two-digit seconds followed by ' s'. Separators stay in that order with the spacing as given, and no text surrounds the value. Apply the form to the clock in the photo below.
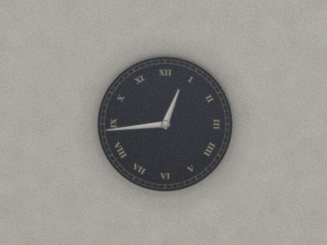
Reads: 12 h 44 min
